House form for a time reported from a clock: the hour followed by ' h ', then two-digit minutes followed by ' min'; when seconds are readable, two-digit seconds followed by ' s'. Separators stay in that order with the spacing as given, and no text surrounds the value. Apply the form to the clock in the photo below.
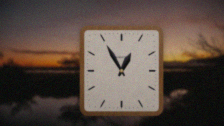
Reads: 12 h 55 min
